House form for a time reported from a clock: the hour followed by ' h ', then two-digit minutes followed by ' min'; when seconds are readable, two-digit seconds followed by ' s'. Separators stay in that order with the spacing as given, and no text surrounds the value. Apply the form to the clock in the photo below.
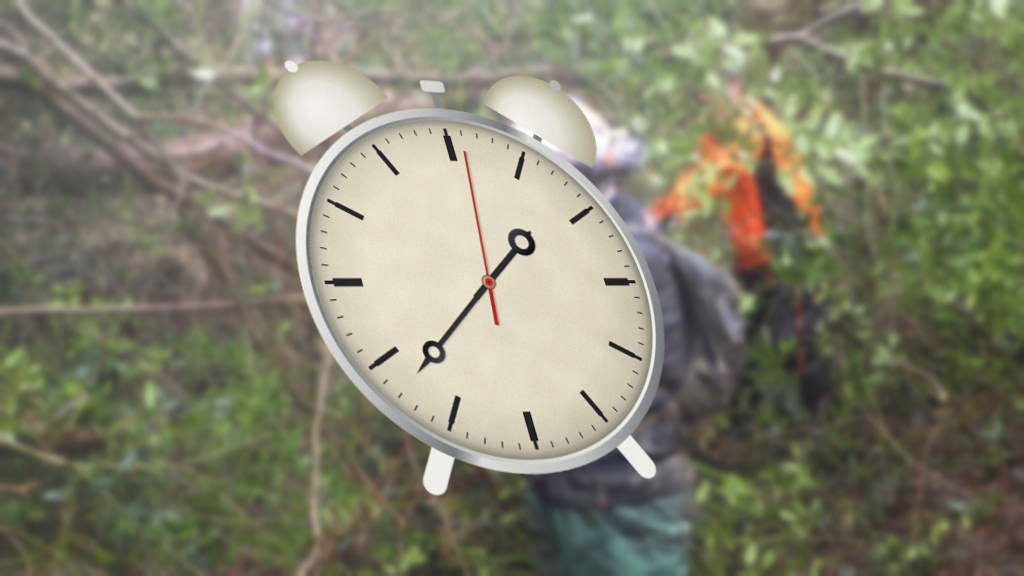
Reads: 1 h 38 min 01 s
